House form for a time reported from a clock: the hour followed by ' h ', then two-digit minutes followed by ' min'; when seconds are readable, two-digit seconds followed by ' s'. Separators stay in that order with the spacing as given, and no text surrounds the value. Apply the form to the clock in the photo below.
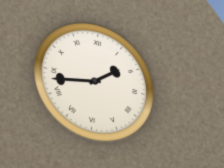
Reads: 1 h 43 min
